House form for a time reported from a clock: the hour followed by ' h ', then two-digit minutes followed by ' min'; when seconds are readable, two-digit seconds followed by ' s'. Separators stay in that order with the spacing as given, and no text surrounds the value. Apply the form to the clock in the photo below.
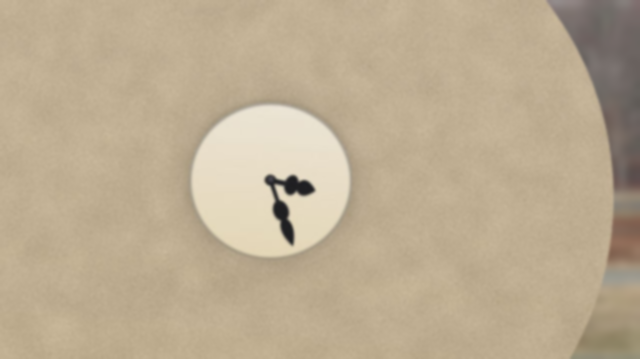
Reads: 3 h 27 min
